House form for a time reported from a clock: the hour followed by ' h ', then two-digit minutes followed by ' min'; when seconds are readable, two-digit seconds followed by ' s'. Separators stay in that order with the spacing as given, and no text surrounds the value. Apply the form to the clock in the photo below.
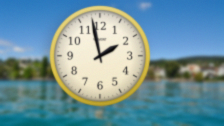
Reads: 1 h 58 min
